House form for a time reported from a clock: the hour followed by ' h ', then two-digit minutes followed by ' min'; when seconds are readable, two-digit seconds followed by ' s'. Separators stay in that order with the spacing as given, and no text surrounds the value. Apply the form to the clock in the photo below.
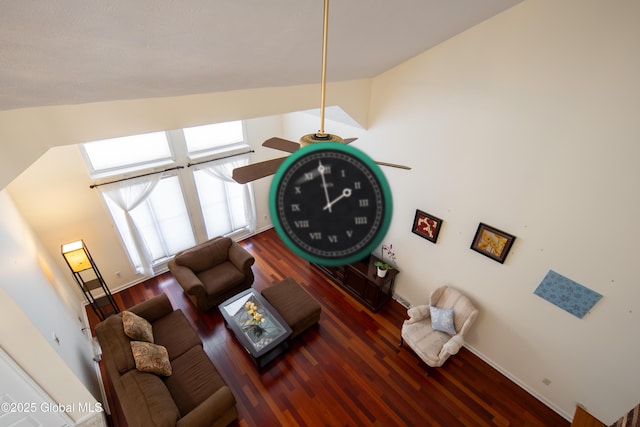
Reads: 1 h 59 min
